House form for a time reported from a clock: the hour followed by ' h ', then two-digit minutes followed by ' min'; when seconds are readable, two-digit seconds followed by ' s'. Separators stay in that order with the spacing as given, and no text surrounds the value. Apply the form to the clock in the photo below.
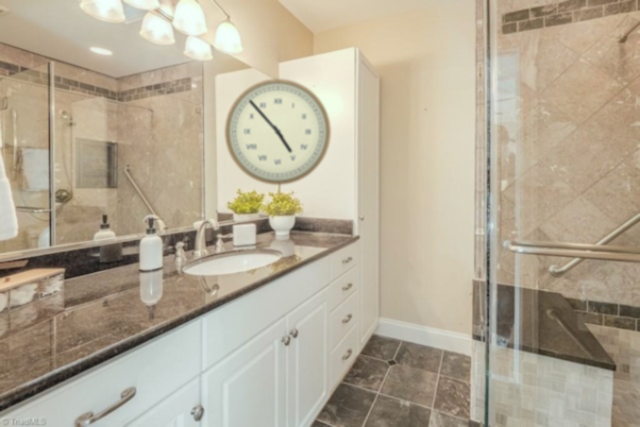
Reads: 4 h 53 min
